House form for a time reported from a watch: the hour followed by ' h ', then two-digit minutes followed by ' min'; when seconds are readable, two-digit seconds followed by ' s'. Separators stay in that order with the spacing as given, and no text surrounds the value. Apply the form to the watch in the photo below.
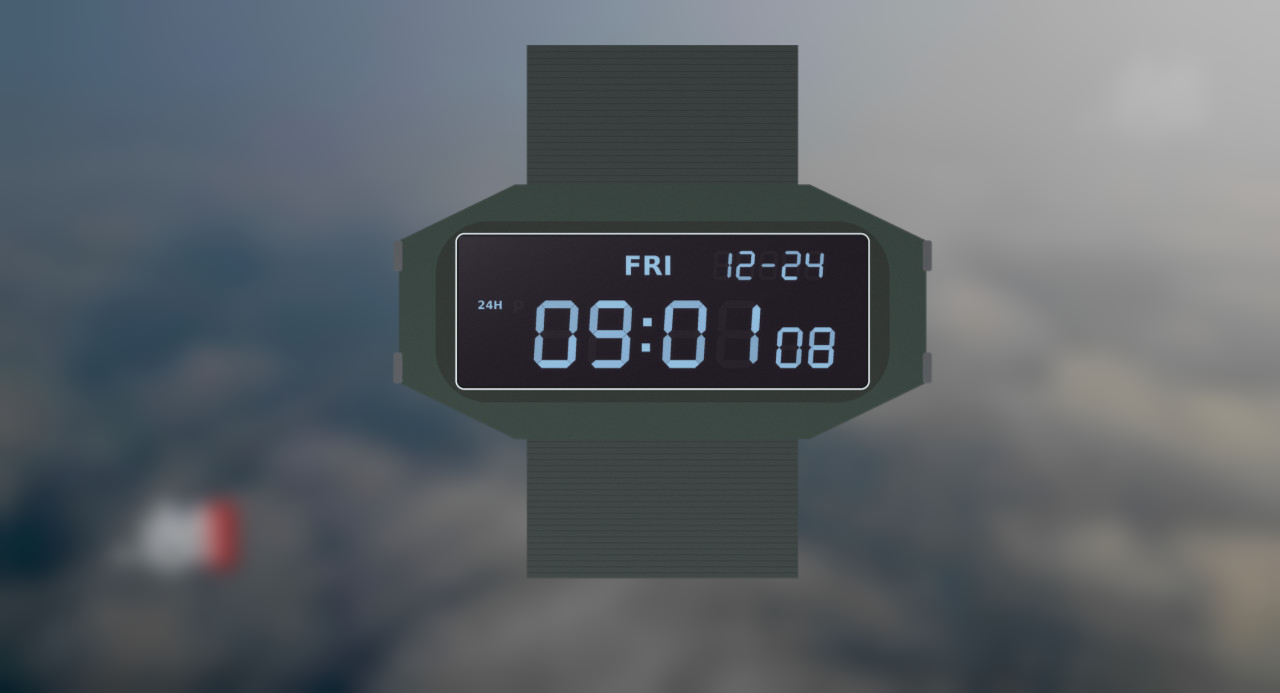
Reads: 9 h 01 min 08 s
